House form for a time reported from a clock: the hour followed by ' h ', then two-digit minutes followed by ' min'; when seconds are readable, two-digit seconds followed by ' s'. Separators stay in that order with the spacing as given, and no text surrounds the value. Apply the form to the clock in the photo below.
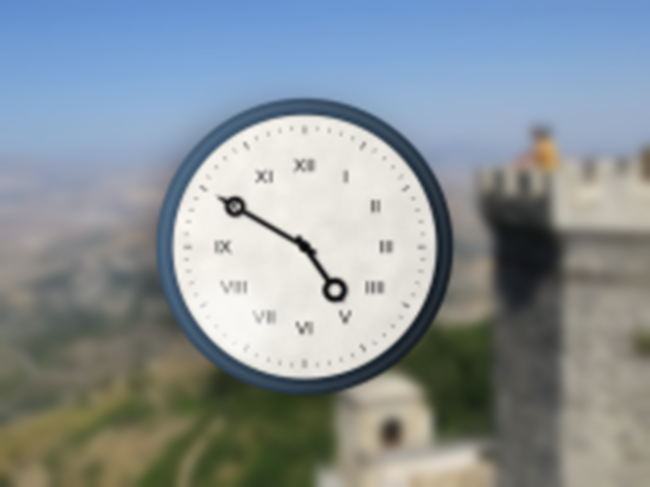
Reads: 4 h 50 min
